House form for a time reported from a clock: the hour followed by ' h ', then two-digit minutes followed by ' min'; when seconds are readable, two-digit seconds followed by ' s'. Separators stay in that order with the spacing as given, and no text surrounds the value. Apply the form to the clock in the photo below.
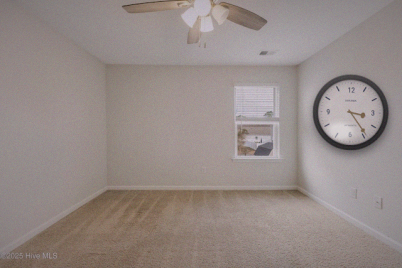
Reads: 3 h 24 min
